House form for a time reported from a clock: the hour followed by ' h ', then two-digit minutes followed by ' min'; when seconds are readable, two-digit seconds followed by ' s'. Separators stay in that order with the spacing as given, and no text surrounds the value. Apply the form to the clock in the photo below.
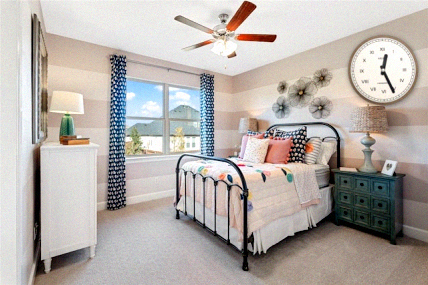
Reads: 12 h 26 min
